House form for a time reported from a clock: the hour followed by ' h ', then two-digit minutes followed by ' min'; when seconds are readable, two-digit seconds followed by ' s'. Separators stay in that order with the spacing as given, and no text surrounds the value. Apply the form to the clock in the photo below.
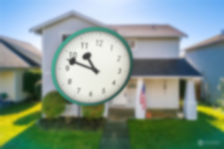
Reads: 10 h 48 min
